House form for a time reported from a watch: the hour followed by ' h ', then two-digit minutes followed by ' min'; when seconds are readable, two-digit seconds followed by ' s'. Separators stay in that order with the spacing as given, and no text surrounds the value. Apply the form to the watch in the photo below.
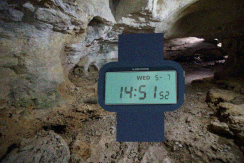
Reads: 14 h 51 min 52 s
